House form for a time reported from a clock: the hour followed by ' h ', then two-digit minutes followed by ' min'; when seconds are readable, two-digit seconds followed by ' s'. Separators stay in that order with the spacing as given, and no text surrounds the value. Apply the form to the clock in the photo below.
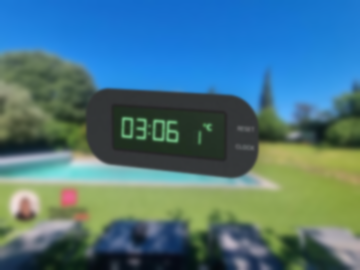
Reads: 3 h 06 min
